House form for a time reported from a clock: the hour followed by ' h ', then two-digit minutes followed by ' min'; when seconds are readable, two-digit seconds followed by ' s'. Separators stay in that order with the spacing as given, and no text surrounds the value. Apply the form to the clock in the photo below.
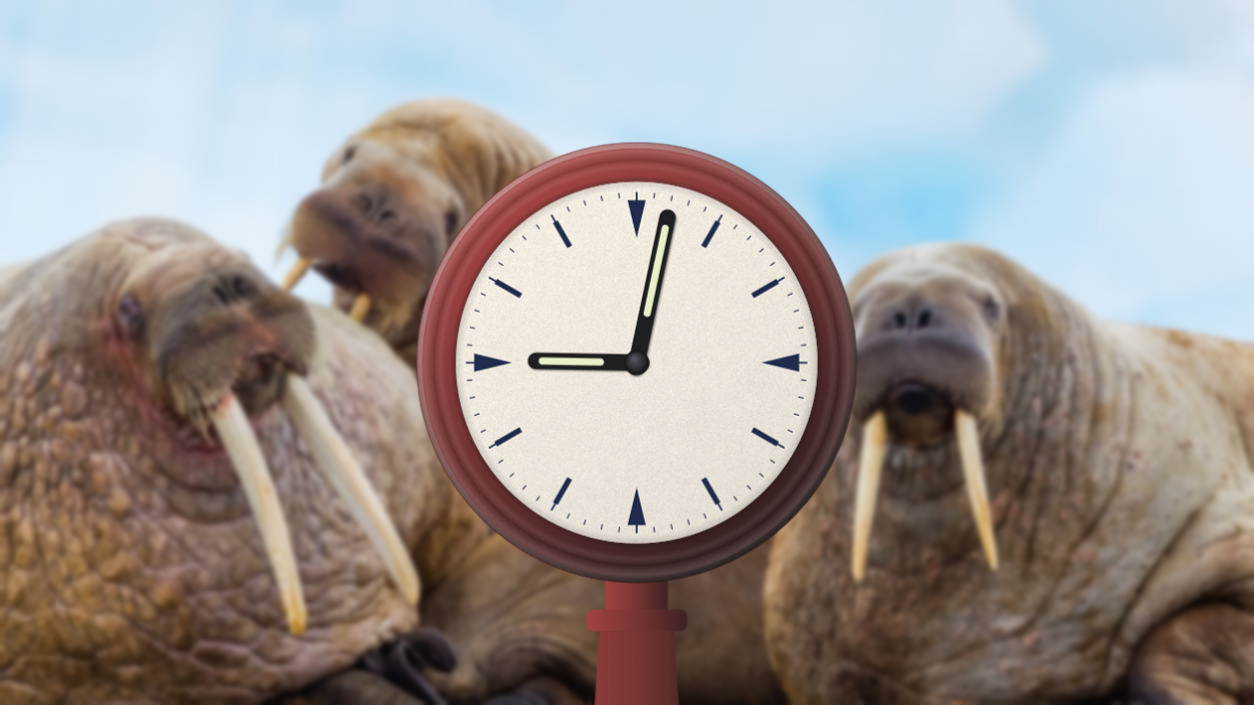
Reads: 9 h 02 min
